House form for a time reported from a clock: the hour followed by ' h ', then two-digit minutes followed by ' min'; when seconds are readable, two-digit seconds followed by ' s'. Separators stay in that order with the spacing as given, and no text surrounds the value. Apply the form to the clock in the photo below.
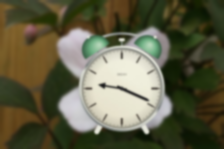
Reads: 9 h 19 min
